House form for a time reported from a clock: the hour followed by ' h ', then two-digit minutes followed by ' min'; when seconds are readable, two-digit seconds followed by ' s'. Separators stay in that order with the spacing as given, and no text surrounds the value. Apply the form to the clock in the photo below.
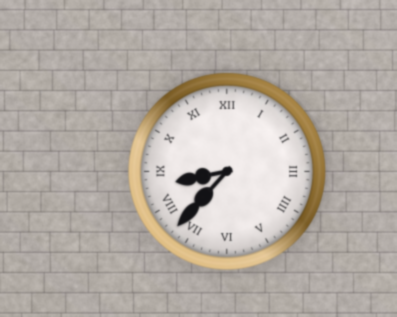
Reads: 8 h 37 min
